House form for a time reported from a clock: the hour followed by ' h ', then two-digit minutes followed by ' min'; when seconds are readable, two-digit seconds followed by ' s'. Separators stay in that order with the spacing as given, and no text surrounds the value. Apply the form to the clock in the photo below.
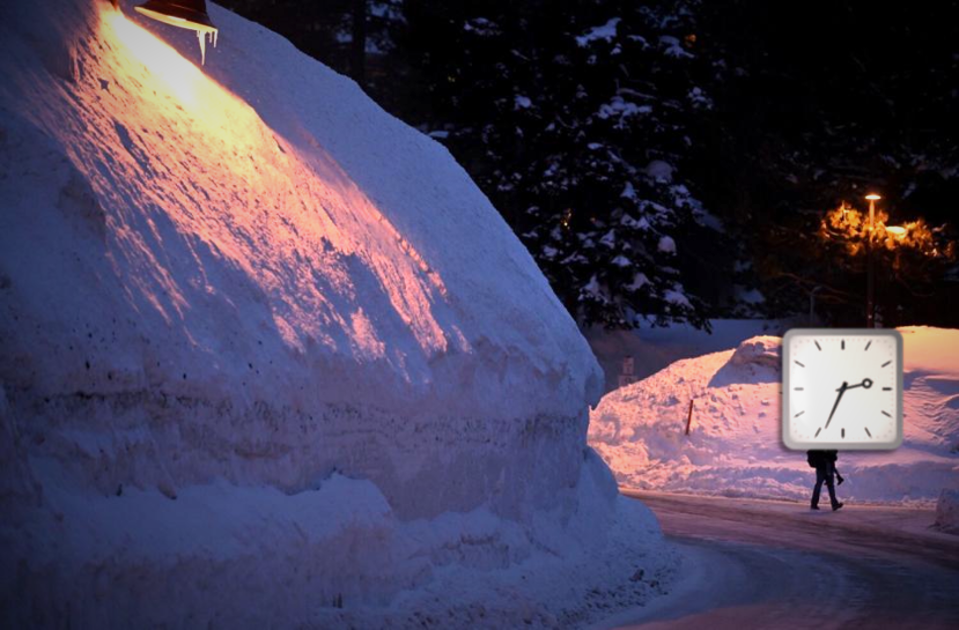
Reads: 2 h 34 min
